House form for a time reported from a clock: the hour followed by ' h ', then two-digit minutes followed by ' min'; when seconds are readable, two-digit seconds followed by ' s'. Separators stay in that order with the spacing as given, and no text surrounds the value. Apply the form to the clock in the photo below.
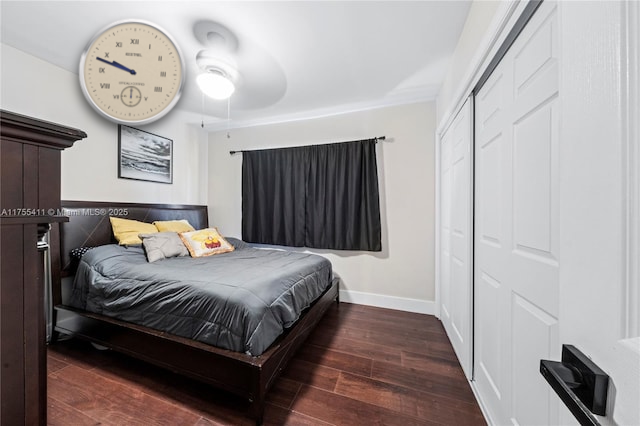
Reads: 9 h 48 min
